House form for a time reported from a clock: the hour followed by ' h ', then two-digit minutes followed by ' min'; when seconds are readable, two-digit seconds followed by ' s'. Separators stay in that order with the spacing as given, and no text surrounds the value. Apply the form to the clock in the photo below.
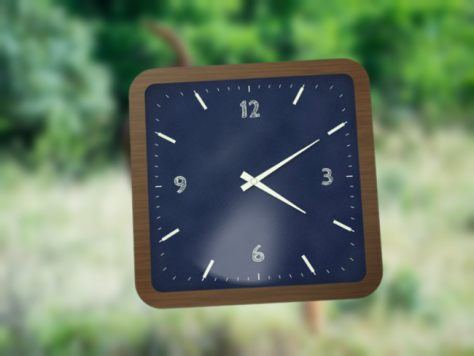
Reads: 4 h 10 min
